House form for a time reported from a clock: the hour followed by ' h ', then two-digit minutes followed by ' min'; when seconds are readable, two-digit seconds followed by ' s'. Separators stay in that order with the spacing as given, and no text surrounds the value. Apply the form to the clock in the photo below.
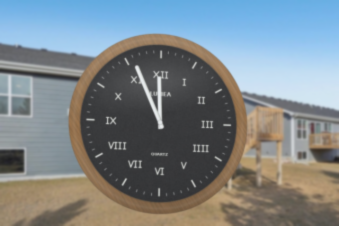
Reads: 11 h 56 min
